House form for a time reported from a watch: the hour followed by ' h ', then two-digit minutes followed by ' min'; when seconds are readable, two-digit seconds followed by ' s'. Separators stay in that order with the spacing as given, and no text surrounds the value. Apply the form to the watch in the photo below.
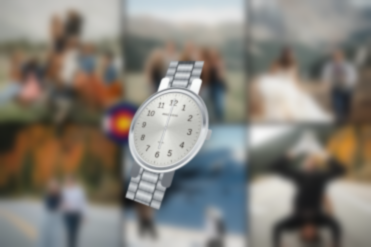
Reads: 6 h 00 min
